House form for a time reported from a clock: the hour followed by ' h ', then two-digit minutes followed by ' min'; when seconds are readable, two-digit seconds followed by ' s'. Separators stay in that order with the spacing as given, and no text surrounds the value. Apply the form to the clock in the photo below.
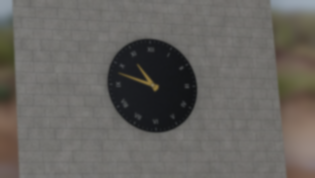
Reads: 10 h 48 min
